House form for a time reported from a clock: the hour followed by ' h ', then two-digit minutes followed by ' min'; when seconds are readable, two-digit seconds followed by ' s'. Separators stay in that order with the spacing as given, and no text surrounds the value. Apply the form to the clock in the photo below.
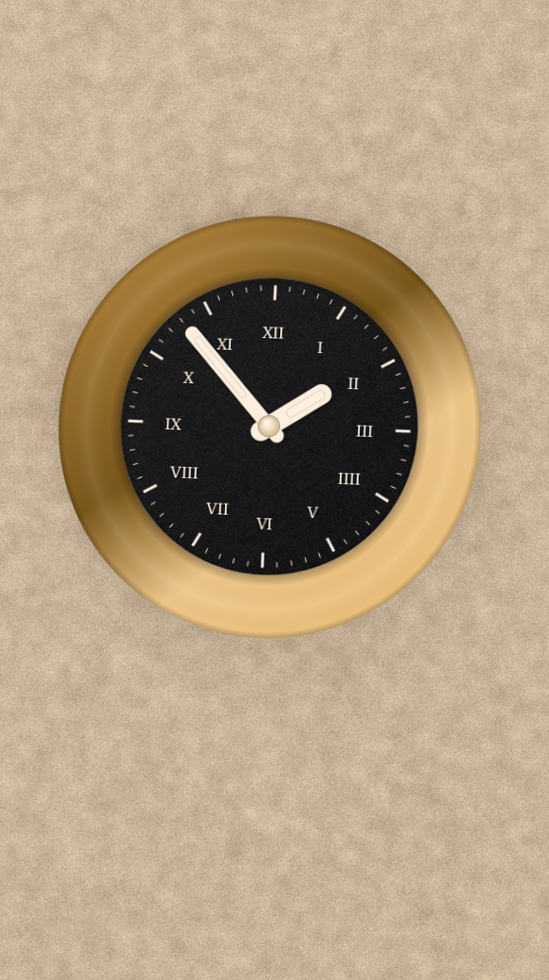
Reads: 1 h 53 min
